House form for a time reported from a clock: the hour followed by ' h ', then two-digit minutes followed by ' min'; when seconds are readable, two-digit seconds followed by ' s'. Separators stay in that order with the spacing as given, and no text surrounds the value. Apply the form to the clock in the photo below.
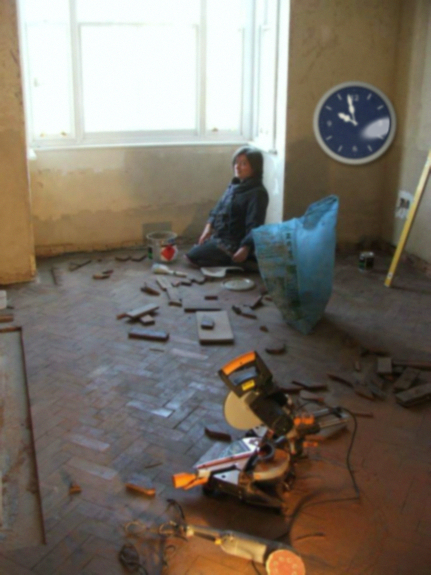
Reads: 9 h 58 min
